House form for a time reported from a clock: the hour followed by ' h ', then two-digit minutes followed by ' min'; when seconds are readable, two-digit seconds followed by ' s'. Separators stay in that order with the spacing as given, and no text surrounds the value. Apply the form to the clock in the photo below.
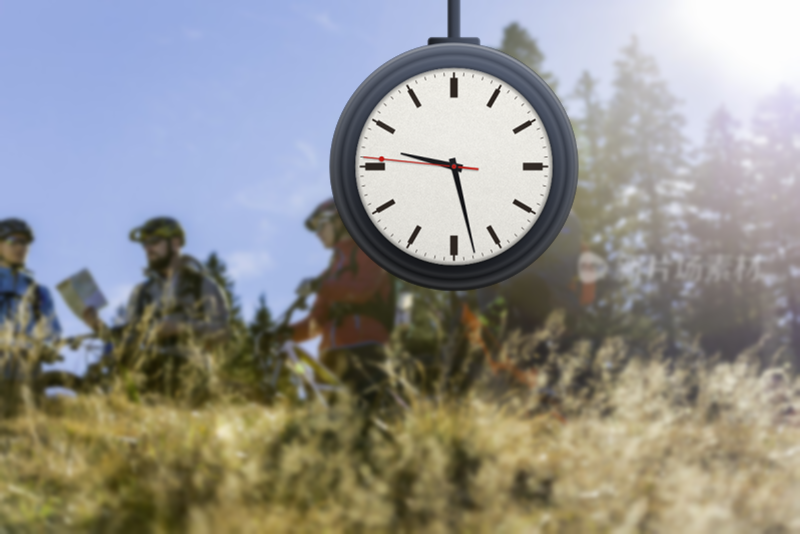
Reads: 9 h 27 min 46 s
